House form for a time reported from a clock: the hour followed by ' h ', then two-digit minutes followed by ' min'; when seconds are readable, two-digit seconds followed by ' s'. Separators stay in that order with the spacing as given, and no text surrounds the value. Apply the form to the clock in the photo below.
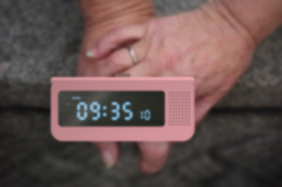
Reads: 9 h 35 min
